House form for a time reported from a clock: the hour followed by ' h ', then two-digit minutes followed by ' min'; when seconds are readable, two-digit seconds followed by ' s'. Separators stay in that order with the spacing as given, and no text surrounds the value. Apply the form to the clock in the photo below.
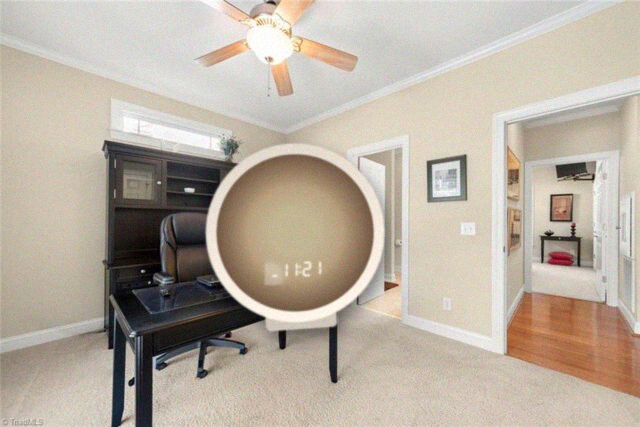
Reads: 11 h 21 min
